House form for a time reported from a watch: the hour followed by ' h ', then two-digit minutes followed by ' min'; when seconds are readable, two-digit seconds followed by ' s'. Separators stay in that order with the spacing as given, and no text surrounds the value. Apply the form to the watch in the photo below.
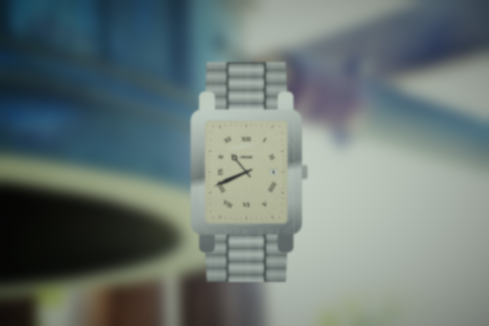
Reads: 10 h 41 min
